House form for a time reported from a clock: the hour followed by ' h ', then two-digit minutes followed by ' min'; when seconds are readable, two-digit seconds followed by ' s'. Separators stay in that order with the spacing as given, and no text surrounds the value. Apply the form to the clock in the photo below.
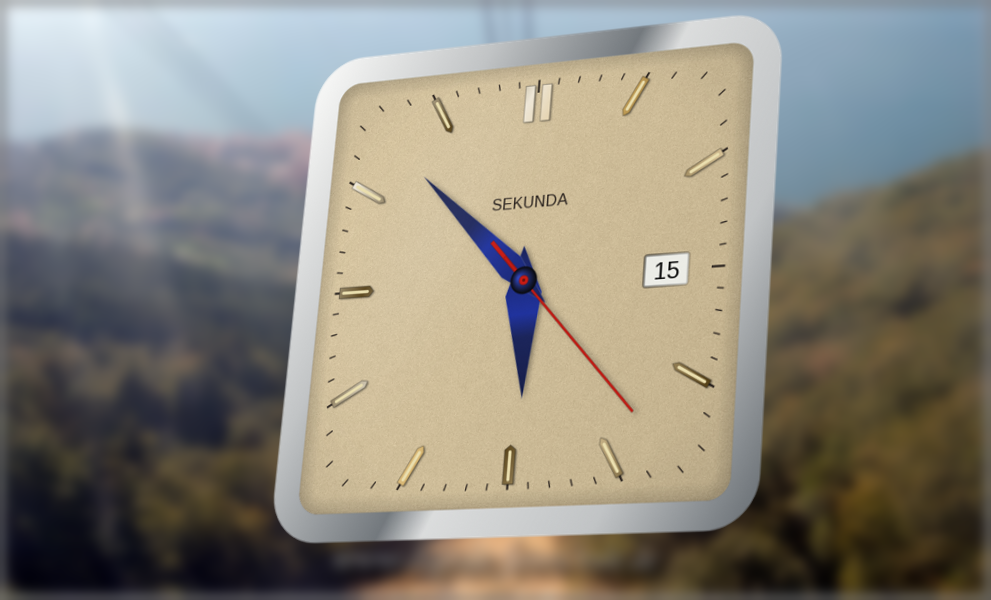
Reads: 5 h 52 min 23 s
